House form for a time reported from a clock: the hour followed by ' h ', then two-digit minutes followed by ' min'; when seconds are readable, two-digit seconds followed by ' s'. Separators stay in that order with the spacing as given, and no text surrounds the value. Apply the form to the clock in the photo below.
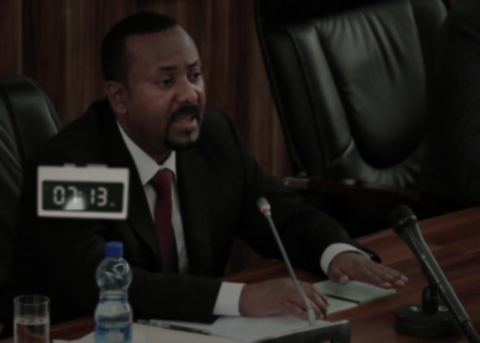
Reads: 7 h 13 min
